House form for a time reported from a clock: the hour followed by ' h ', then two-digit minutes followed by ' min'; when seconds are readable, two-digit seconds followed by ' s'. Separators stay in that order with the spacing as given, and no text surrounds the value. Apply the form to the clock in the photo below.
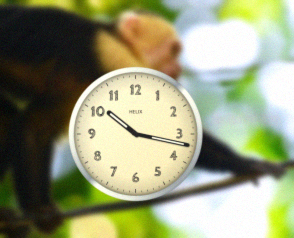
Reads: 10 h 17 min
